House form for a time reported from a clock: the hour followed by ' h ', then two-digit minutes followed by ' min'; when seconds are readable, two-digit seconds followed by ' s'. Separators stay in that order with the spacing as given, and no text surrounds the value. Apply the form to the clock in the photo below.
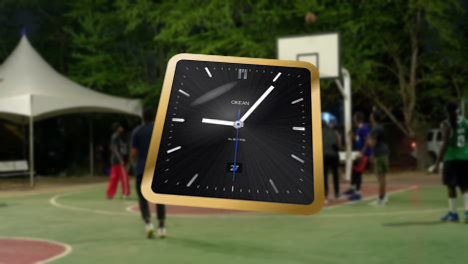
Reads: 9 h 05 min 30 s
